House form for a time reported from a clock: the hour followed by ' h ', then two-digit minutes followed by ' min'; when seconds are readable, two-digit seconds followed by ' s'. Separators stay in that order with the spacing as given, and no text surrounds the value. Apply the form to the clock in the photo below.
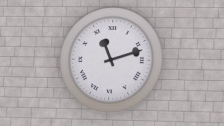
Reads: 11 h 12 min
